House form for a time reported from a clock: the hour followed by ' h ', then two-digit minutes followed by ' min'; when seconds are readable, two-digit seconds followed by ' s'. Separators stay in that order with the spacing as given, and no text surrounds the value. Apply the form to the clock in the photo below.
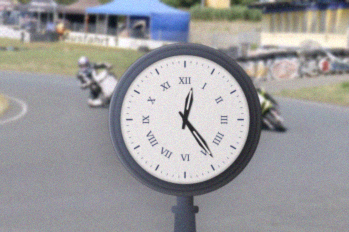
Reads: 12 h 24 min
